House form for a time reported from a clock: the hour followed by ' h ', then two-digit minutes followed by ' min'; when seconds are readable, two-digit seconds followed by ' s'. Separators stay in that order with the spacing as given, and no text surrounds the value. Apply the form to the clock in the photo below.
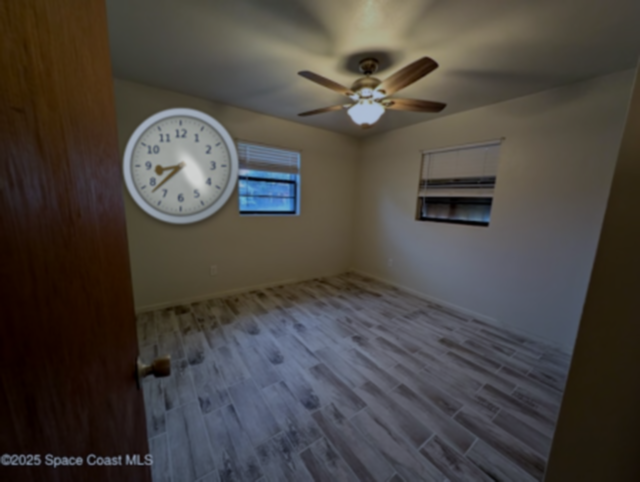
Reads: 8 h 38 min
